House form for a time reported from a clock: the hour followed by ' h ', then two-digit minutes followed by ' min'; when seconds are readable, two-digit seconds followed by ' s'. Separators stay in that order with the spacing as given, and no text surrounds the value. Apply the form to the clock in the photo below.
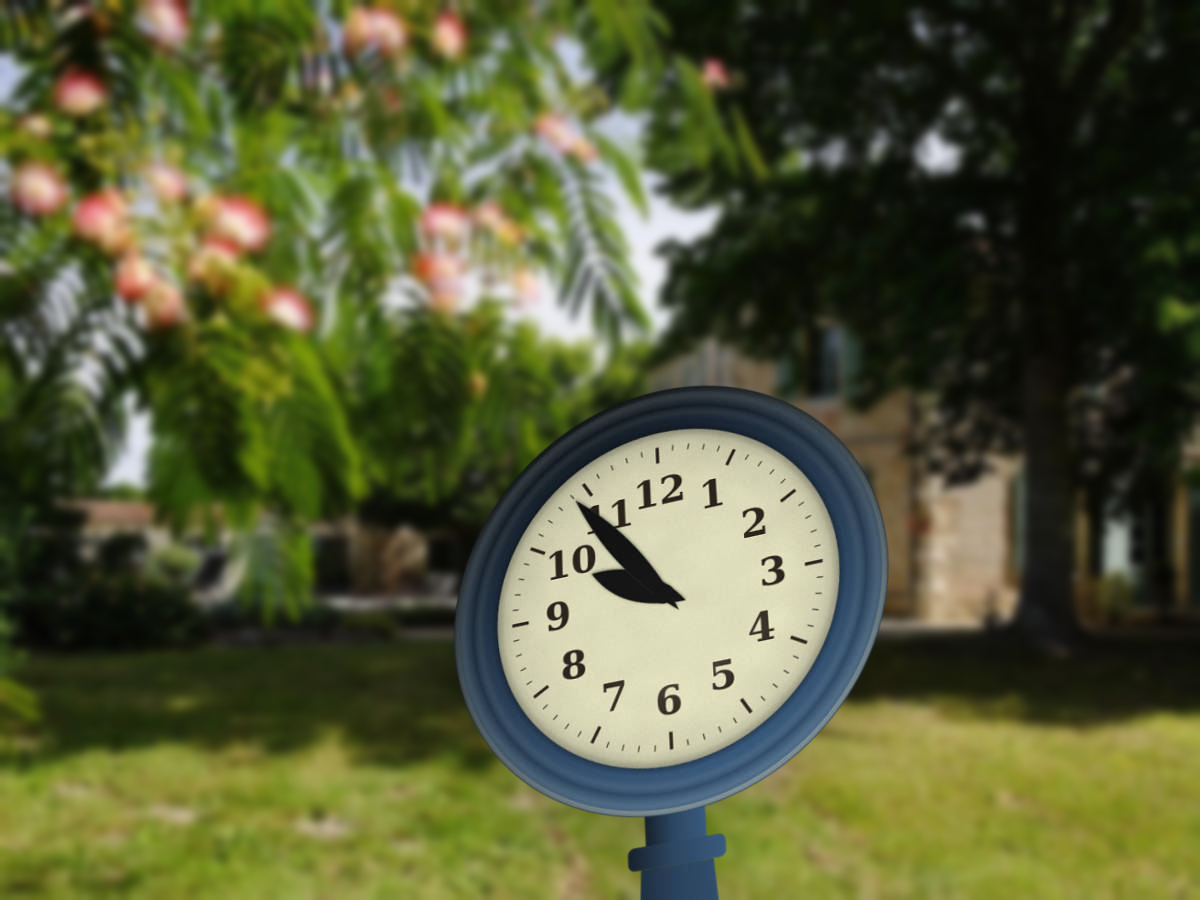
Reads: 9 h 54 min
